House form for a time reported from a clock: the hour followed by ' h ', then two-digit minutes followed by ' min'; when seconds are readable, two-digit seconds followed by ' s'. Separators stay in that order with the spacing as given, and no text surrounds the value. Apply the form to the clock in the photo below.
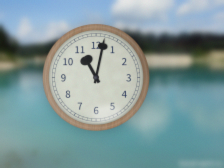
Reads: 11 h 02 min
